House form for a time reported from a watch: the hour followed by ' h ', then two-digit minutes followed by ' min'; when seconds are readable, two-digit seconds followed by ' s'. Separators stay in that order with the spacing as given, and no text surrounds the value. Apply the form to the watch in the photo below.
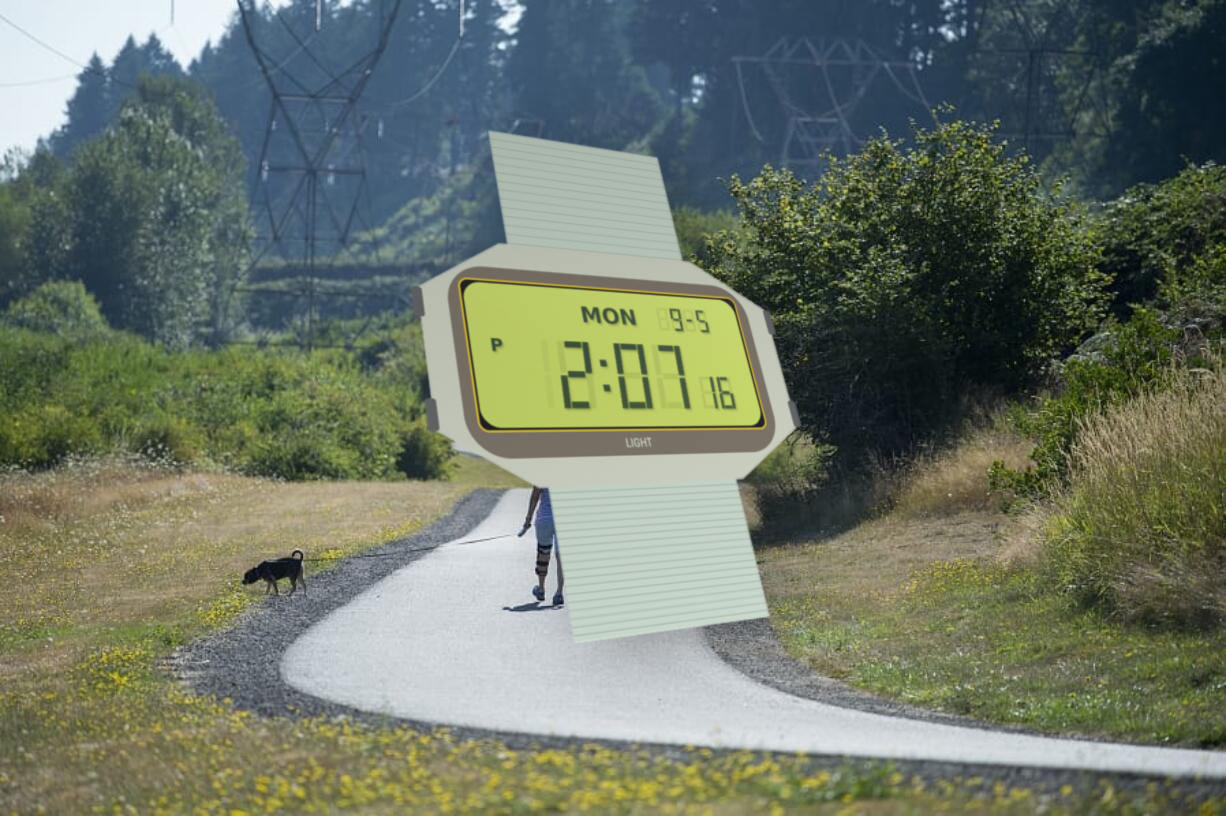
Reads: 2 h 07 min 16 s
